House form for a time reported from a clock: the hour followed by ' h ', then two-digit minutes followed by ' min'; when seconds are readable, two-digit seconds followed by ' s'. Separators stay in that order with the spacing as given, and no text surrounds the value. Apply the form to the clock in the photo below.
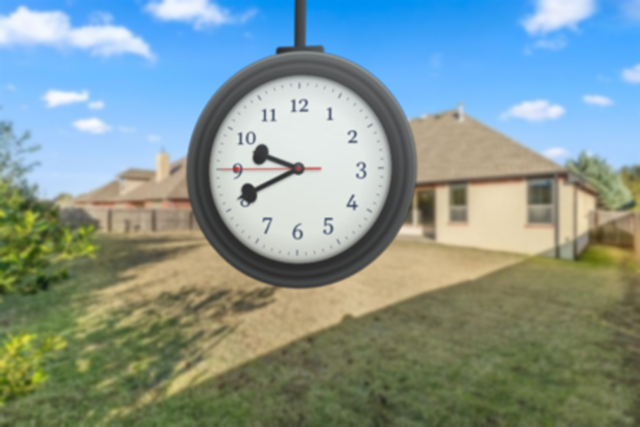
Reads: 9 h 40 min 45 s
